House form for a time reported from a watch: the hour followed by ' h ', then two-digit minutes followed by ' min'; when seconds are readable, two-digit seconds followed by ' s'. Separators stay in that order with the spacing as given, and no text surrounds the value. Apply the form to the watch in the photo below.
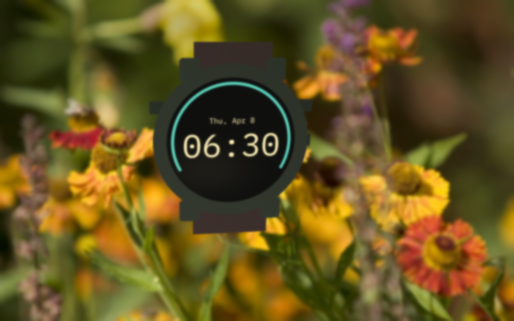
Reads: 6 h 30 min
